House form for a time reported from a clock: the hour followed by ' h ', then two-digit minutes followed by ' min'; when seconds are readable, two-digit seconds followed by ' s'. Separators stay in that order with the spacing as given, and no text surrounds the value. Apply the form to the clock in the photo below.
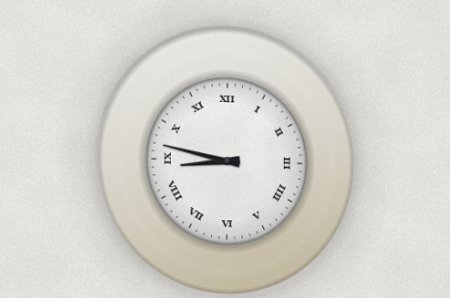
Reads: 8 h 47 min
